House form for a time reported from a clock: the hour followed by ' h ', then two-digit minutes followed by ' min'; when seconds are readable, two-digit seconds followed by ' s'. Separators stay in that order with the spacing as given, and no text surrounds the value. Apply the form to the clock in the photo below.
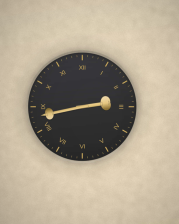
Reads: 2 h 43 min
